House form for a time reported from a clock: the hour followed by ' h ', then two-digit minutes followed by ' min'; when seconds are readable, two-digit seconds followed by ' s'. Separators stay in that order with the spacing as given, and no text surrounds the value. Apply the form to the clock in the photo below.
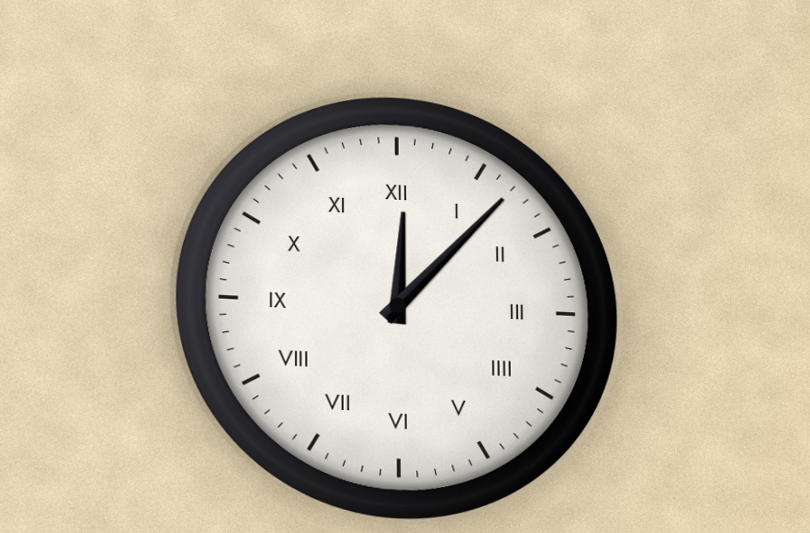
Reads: 12 h 07 min
